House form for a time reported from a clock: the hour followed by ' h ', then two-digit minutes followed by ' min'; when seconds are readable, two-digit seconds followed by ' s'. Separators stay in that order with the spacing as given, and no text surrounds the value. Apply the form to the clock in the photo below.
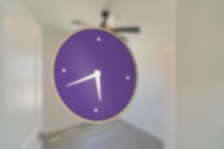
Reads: 5 h 41 min
